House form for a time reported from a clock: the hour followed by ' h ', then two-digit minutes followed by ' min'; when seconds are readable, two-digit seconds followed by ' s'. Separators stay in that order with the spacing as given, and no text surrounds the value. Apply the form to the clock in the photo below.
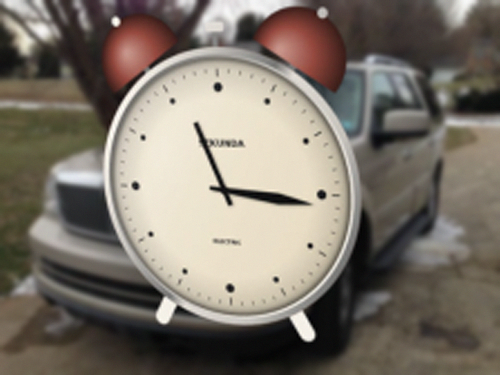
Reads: 11 h 16 min
